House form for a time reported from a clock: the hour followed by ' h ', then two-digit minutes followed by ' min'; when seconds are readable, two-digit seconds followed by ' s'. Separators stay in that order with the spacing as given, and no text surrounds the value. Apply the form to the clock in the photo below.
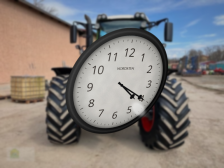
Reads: 4 h 20 min
